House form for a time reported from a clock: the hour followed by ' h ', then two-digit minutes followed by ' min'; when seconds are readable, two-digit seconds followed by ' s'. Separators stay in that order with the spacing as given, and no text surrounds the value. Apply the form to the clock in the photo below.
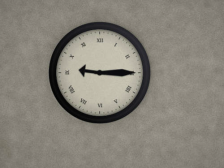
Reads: 9 h 15 min
